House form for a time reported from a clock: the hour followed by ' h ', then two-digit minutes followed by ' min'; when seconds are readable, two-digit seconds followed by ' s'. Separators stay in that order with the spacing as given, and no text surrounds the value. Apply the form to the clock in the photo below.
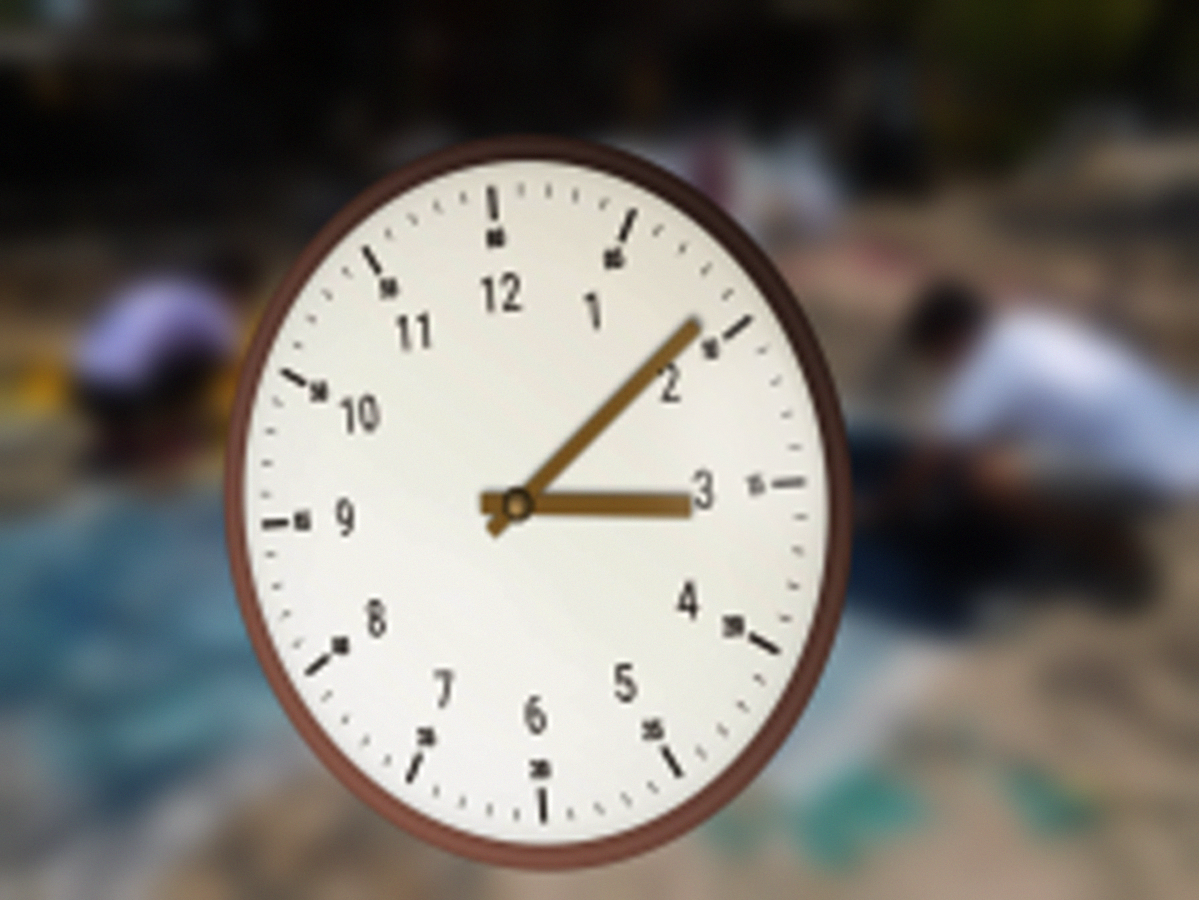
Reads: 3 h 09 min
